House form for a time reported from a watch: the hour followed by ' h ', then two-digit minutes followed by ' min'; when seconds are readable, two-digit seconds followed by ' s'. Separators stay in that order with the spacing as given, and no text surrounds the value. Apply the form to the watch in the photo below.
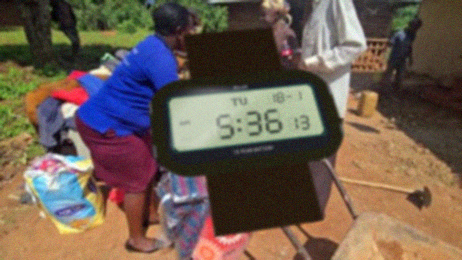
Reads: 5 h 36 min 13 s
